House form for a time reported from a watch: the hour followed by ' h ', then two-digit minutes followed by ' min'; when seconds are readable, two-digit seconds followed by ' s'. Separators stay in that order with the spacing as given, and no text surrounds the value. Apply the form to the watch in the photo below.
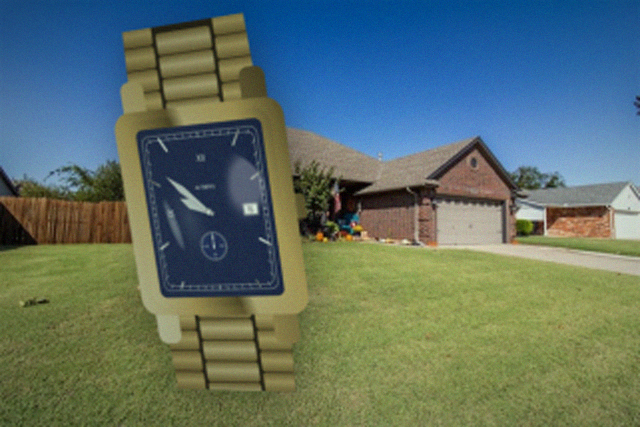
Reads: 9 h 52 min
